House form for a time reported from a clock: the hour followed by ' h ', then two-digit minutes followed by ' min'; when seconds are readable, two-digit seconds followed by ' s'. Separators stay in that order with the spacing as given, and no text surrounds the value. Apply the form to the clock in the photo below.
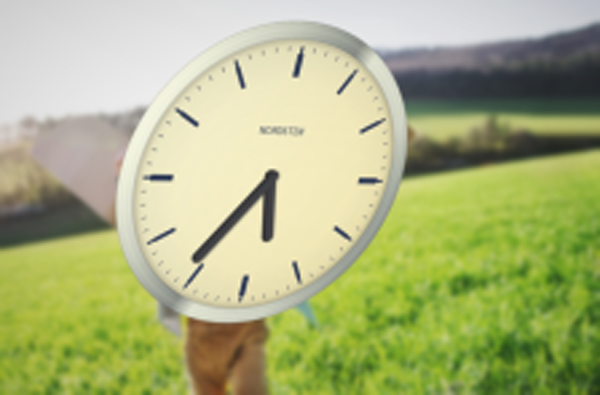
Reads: 5 h 36 min
